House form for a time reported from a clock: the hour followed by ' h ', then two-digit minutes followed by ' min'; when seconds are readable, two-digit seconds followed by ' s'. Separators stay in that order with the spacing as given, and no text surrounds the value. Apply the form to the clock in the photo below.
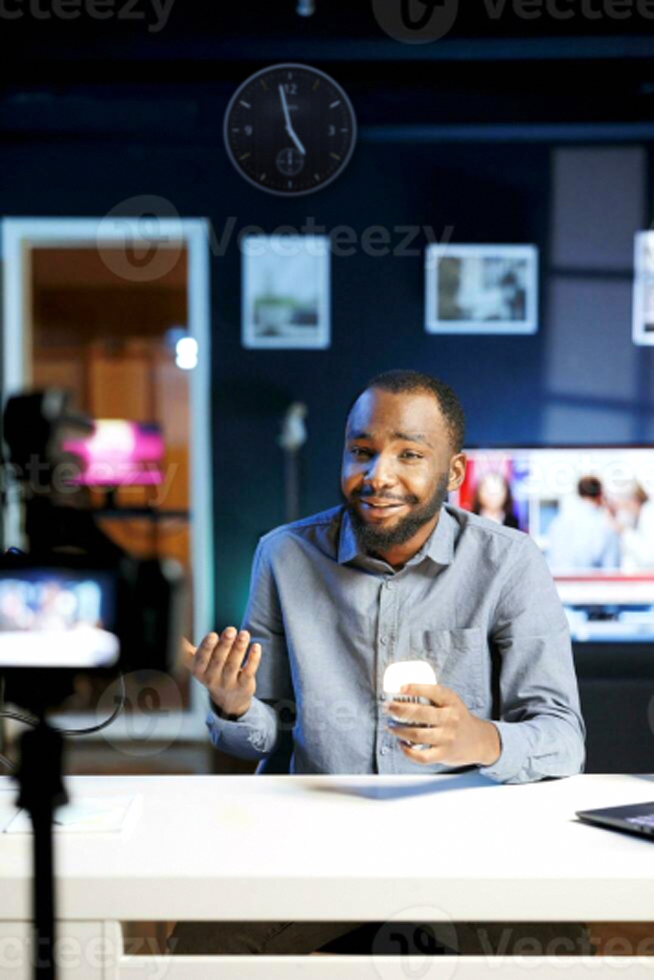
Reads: 4 h 58 min
